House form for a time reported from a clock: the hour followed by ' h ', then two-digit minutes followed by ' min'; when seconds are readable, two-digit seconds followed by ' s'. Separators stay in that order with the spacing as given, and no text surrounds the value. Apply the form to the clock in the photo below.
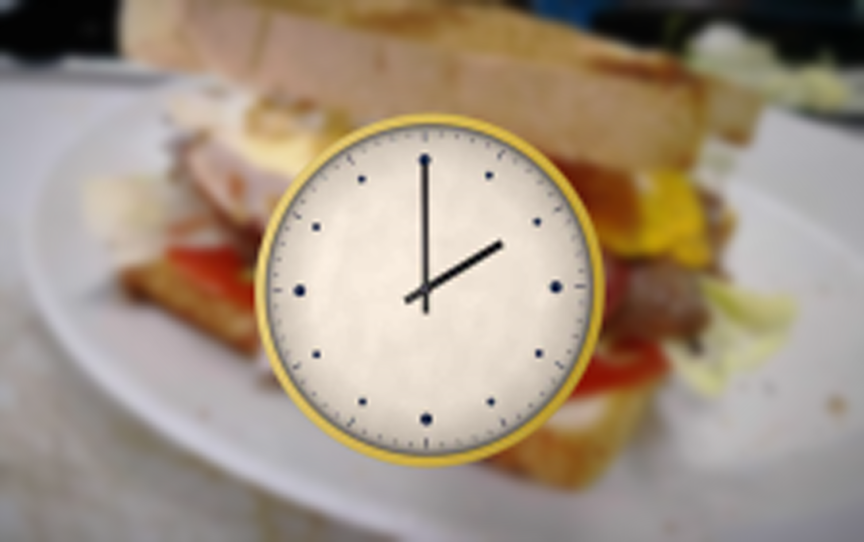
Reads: 2 h 00 min
